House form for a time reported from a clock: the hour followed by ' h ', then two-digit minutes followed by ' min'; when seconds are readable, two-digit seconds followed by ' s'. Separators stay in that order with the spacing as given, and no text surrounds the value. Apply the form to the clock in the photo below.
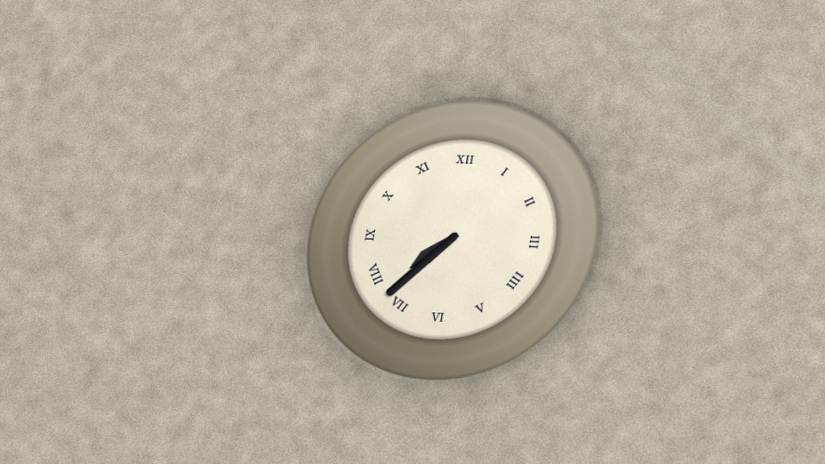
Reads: 7 h 37 min
